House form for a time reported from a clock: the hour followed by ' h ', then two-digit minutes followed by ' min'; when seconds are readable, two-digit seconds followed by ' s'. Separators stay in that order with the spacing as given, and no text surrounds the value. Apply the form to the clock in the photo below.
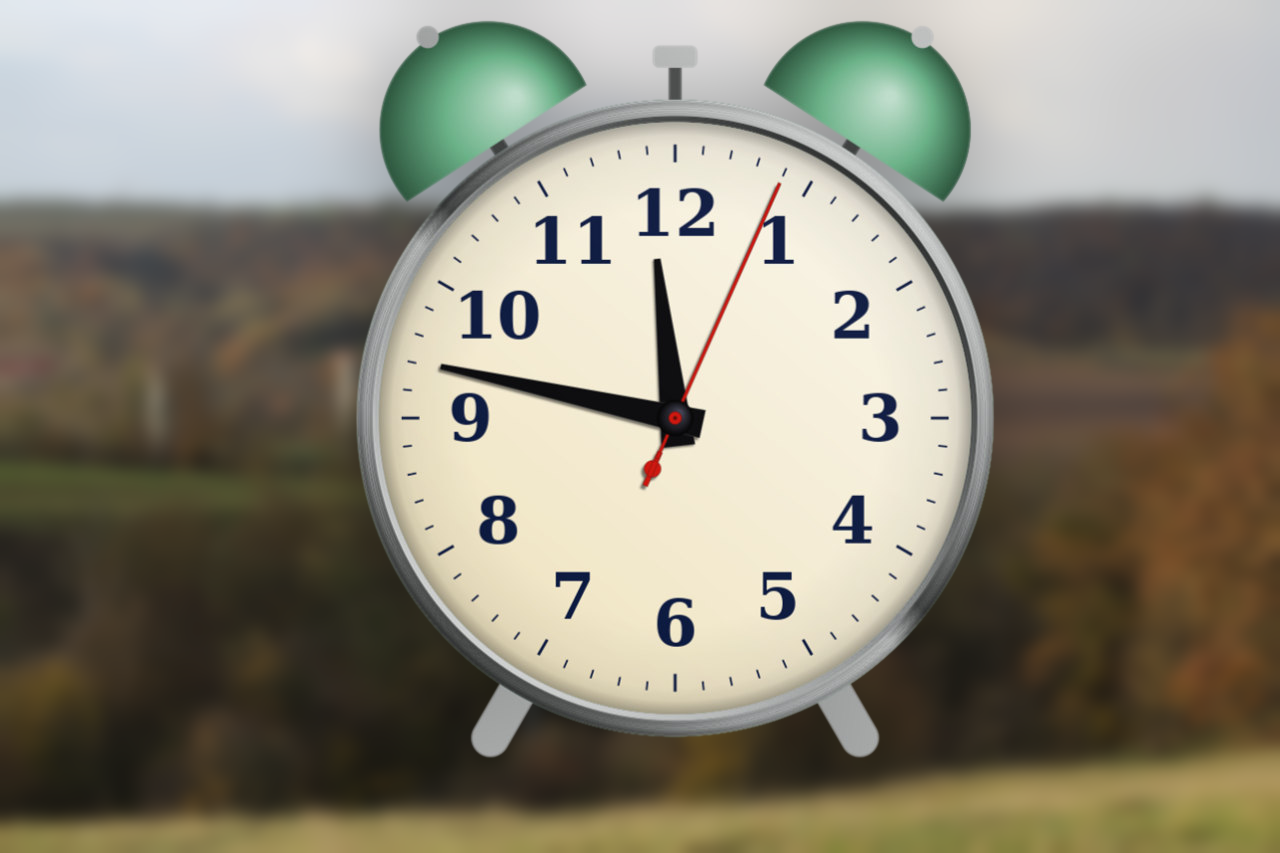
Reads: 11 h 47 min 04 s
